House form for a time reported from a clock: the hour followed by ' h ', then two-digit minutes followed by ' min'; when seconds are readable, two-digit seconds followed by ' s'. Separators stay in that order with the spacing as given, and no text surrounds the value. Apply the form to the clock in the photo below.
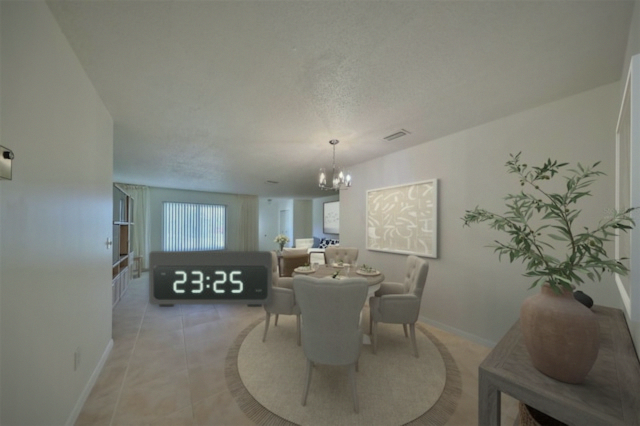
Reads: 23 h 25 min
